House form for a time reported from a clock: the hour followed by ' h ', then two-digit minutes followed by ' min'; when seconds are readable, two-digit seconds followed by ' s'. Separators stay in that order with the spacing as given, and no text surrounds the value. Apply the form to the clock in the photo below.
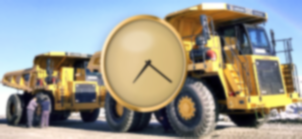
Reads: 7 h 21 min
